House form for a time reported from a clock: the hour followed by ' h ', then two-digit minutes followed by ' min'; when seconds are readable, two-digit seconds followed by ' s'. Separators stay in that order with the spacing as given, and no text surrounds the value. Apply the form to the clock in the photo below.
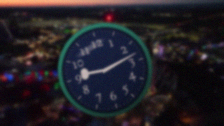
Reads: 9 h 13 min
